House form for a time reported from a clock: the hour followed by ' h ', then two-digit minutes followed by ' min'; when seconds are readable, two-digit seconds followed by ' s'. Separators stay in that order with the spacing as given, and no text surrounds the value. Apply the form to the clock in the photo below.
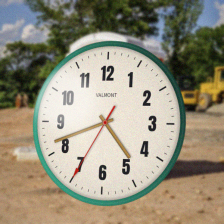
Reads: 4 h 41 min 35 s
